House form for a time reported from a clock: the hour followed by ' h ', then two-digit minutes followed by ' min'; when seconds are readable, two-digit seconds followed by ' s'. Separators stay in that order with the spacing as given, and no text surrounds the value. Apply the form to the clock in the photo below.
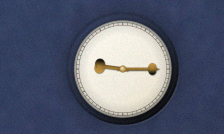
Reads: 9 h 15 min
